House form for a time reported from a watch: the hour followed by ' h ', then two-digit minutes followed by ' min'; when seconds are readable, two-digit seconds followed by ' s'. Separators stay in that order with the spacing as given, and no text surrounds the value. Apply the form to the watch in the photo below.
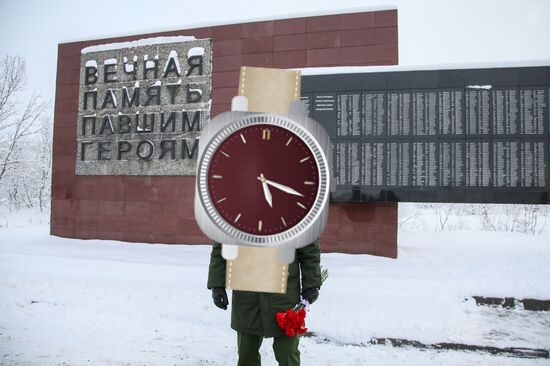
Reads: 5 h 18 min
